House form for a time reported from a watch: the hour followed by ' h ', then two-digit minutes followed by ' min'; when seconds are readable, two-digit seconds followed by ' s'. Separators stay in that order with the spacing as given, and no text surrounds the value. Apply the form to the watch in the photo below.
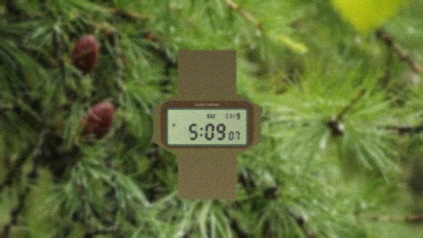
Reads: 5 h 09 min
